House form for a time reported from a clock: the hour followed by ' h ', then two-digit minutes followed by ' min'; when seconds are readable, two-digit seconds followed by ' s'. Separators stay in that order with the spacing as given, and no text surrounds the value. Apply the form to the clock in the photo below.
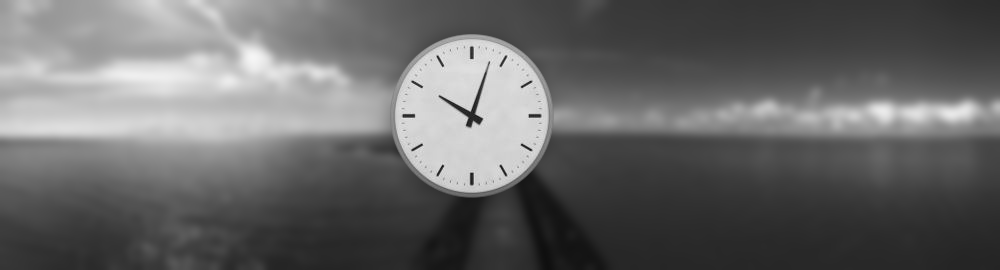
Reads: 10 h 03 min
